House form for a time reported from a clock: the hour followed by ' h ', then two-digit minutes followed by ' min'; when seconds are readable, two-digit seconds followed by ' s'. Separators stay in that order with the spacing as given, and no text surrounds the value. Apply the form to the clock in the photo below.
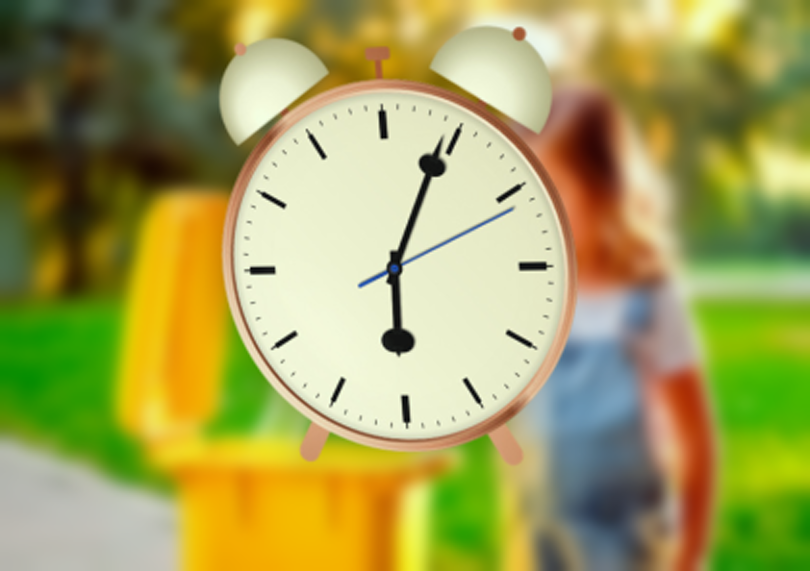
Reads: 6 h 04 min 11 s
